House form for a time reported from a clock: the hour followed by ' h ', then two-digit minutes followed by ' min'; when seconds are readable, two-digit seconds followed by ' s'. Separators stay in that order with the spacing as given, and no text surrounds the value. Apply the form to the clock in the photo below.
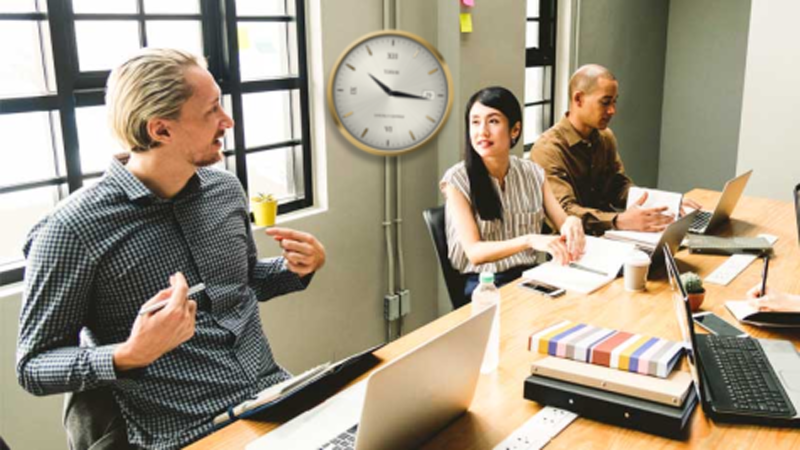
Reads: 10 h 16 min
